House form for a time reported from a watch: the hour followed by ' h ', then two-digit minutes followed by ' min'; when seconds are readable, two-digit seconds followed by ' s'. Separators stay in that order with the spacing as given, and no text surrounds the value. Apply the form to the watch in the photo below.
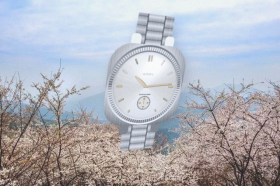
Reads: 10 h 14 min
